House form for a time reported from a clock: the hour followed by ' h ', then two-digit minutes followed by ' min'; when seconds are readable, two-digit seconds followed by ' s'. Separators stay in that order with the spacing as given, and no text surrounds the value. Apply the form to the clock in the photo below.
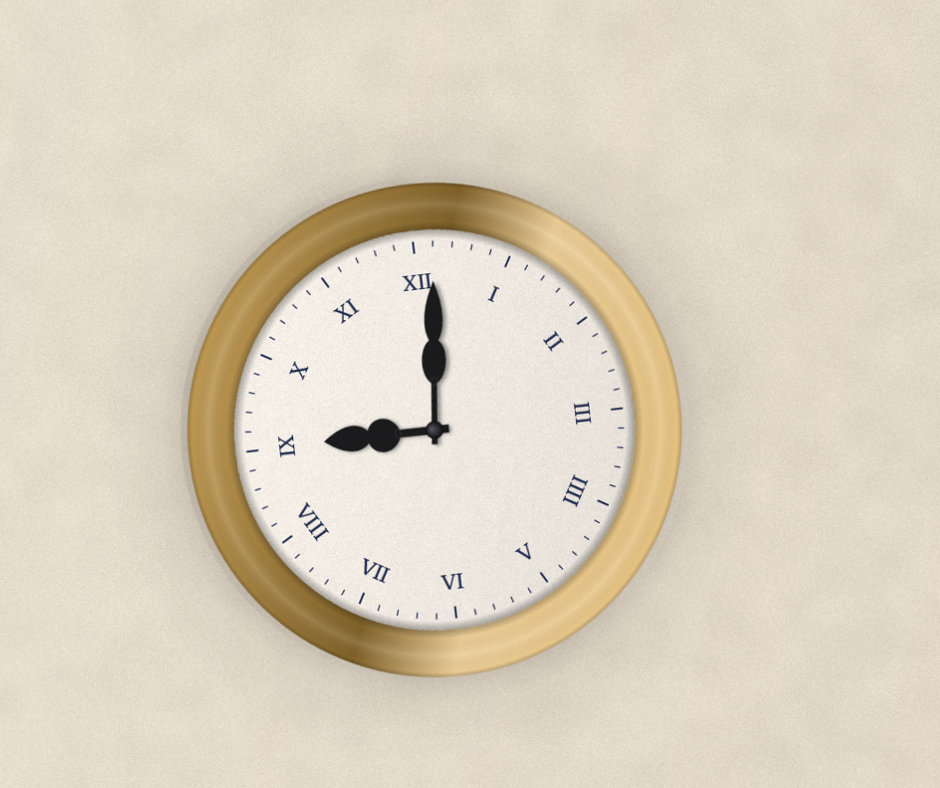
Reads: 9 h 01 min
